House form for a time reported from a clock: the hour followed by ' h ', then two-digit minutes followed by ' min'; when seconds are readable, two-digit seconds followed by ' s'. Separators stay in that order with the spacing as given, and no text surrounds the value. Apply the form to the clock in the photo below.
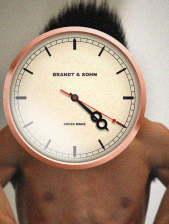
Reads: 4 h 22 min 20 s
